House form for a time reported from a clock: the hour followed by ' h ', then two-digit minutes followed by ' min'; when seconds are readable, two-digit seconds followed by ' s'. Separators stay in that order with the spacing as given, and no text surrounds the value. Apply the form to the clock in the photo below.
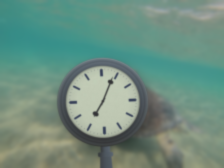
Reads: 7 h 04 min
